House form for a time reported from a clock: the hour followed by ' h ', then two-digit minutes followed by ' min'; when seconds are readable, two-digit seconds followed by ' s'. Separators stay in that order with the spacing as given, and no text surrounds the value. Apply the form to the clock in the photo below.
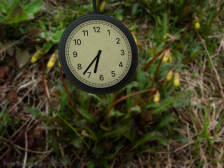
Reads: 6 h 37 min
